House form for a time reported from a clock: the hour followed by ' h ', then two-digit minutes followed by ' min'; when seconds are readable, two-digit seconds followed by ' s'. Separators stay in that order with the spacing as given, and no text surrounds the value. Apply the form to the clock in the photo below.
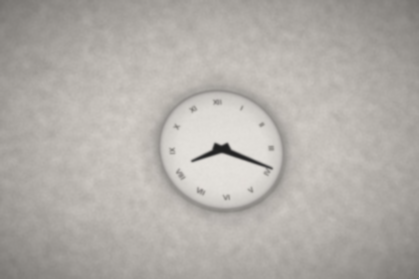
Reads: 8 h 19 min
